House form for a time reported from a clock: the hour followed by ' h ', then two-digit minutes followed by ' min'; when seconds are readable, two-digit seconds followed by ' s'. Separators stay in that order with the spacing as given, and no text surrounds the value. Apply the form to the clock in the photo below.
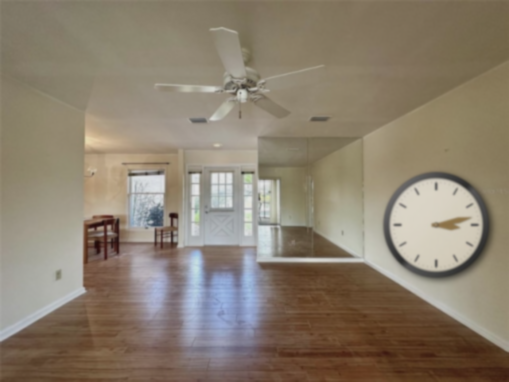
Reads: 3 h 13 min
